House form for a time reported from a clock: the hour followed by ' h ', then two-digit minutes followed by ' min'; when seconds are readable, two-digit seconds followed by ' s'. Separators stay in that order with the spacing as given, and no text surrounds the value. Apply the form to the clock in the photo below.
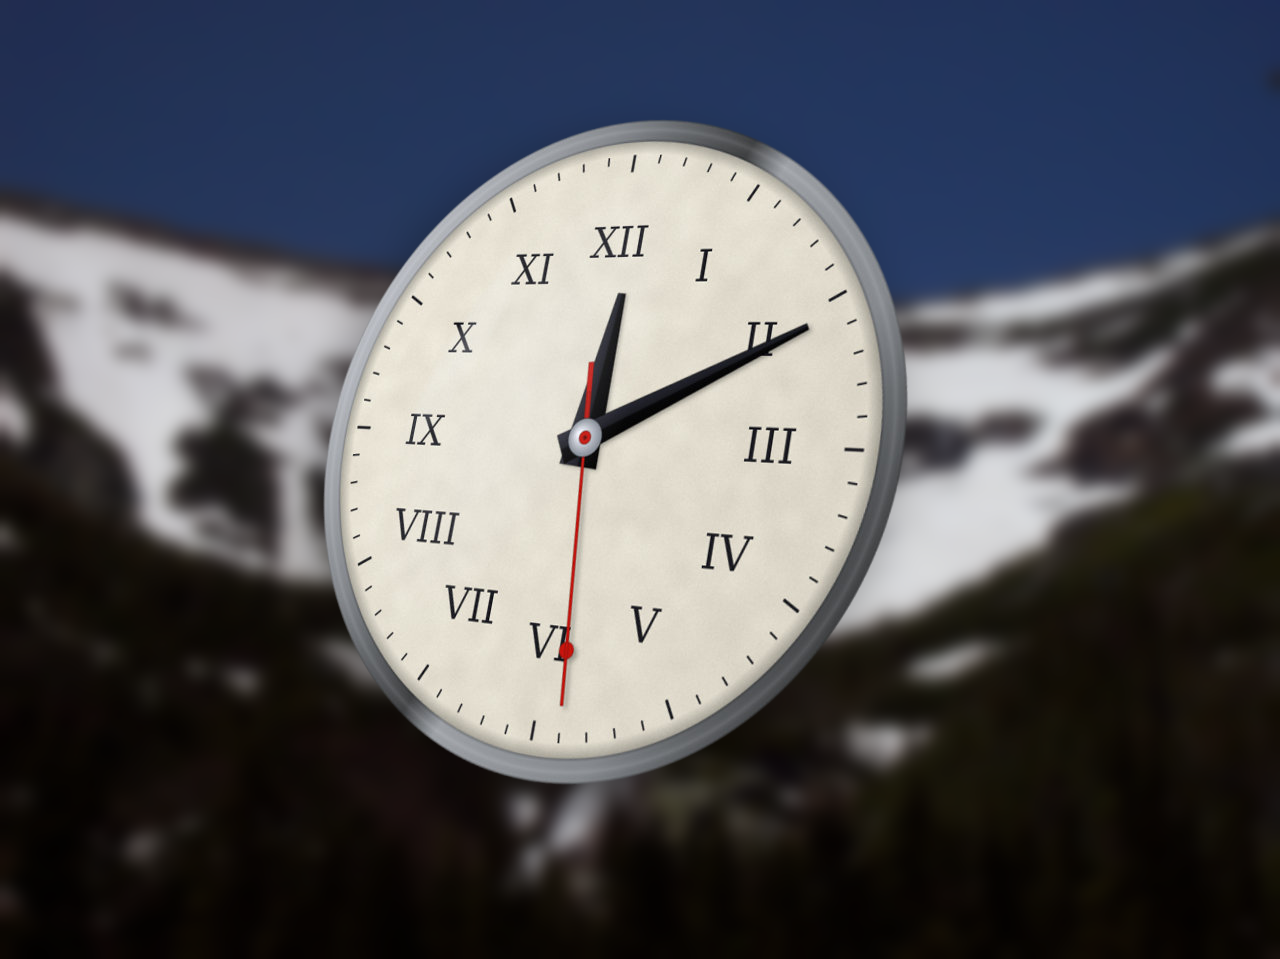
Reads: 12 h 10 min 29 s
